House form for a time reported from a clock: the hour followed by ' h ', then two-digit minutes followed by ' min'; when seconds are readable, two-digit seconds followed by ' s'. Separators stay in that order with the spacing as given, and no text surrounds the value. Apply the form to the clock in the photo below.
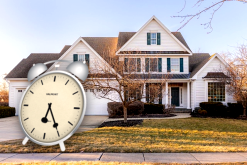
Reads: 6 h 25 min
